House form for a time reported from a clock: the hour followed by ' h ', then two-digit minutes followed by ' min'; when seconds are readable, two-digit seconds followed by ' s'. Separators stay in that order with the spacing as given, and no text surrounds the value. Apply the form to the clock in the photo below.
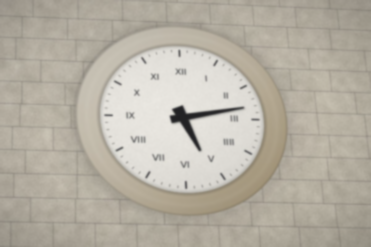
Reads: 5 h 13 min
